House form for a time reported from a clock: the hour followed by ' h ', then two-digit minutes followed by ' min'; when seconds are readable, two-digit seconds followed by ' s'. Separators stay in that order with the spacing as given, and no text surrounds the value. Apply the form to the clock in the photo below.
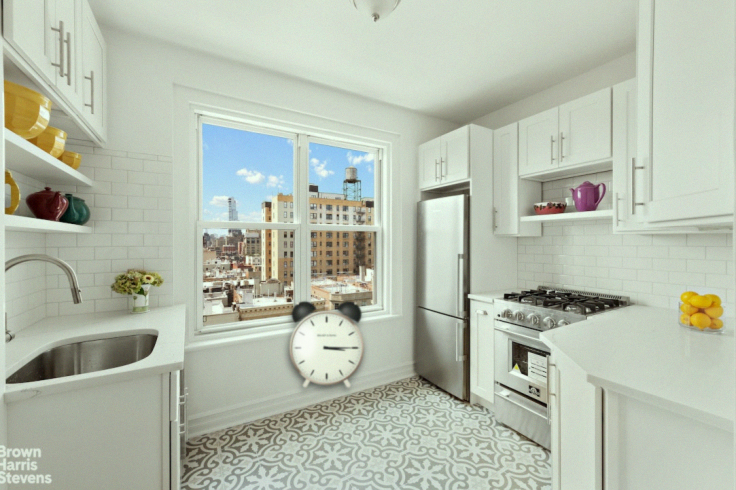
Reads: 3 h 15 min
